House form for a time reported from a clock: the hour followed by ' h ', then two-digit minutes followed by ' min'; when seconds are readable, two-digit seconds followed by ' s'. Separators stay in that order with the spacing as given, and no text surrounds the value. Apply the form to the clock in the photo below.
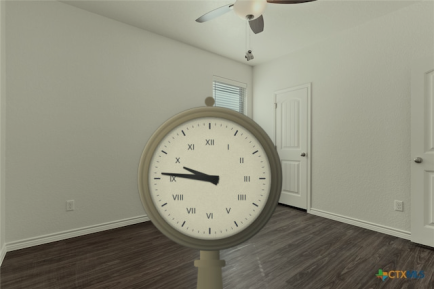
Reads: 9 h 46 min
